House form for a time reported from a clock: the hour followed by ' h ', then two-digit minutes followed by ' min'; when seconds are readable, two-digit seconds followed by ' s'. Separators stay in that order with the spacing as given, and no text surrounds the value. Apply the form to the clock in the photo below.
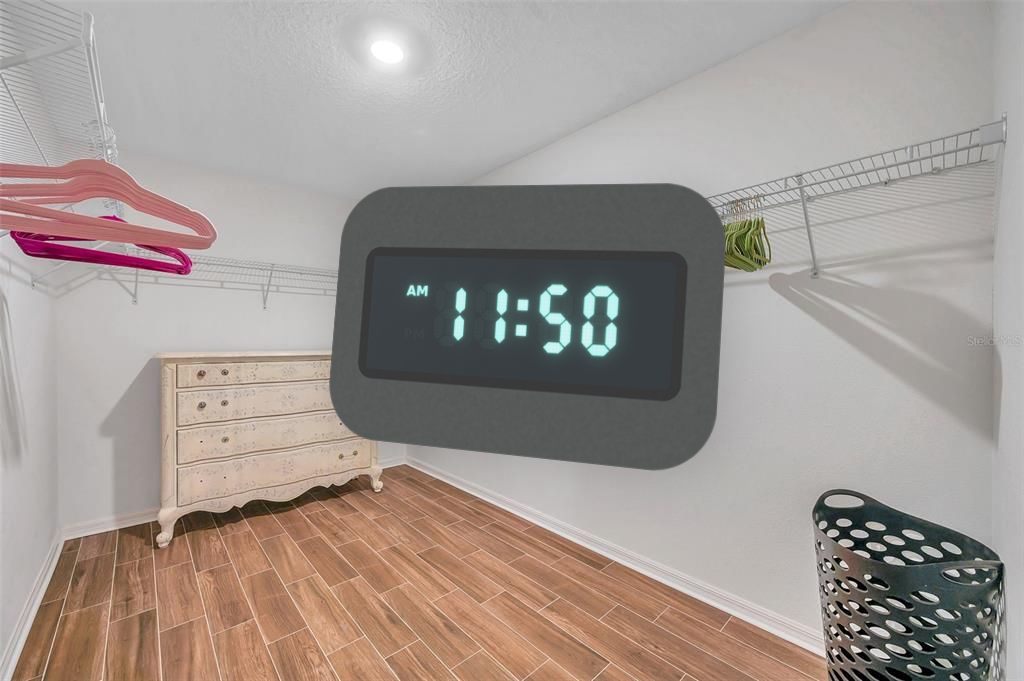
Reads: 11 h 50 min
